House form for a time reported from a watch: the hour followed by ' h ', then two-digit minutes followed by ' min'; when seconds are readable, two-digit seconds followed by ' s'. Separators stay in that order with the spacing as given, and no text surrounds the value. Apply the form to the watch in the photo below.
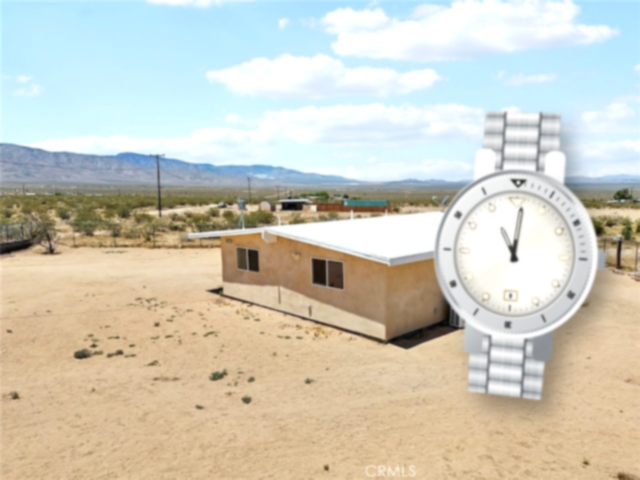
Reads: 11 h 01 min
